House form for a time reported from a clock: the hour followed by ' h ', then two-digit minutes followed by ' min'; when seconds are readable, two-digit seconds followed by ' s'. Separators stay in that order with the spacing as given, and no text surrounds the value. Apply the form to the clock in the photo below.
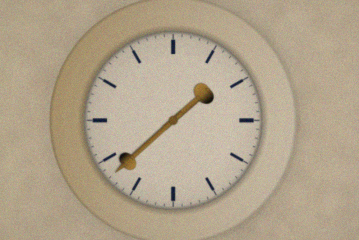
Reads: 1 h 38 min
